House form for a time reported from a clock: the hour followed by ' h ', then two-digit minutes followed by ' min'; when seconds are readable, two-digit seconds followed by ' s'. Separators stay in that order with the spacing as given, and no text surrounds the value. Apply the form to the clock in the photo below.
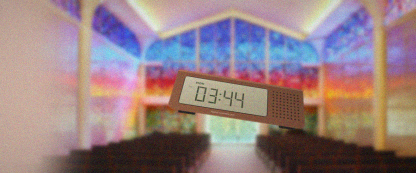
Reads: 3 h 44 min
